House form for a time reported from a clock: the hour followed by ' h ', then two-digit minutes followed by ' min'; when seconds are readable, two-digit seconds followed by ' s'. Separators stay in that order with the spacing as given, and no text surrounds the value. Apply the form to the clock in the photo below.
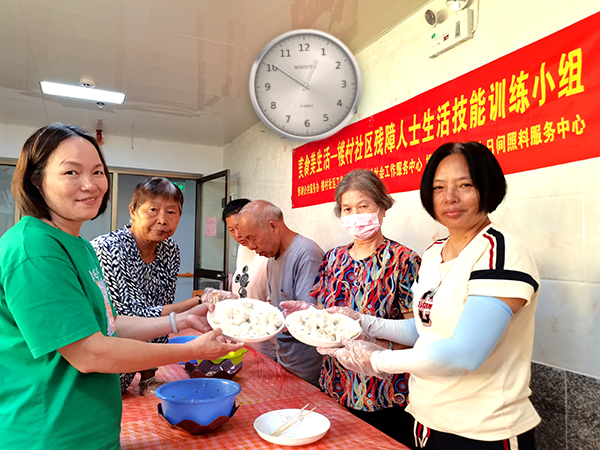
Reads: 12 h 51 min
